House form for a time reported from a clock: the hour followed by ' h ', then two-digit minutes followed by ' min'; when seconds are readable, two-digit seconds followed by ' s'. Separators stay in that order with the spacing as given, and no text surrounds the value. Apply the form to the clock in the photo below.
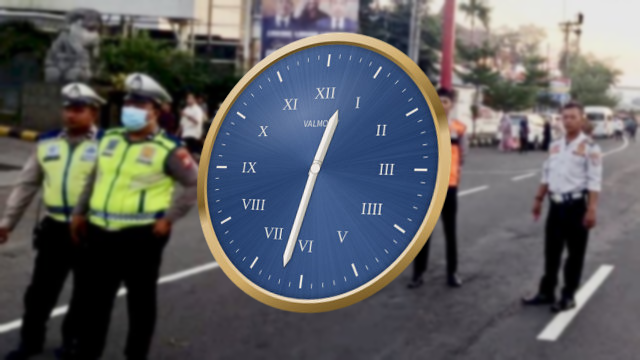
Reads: 12 h 32 min
